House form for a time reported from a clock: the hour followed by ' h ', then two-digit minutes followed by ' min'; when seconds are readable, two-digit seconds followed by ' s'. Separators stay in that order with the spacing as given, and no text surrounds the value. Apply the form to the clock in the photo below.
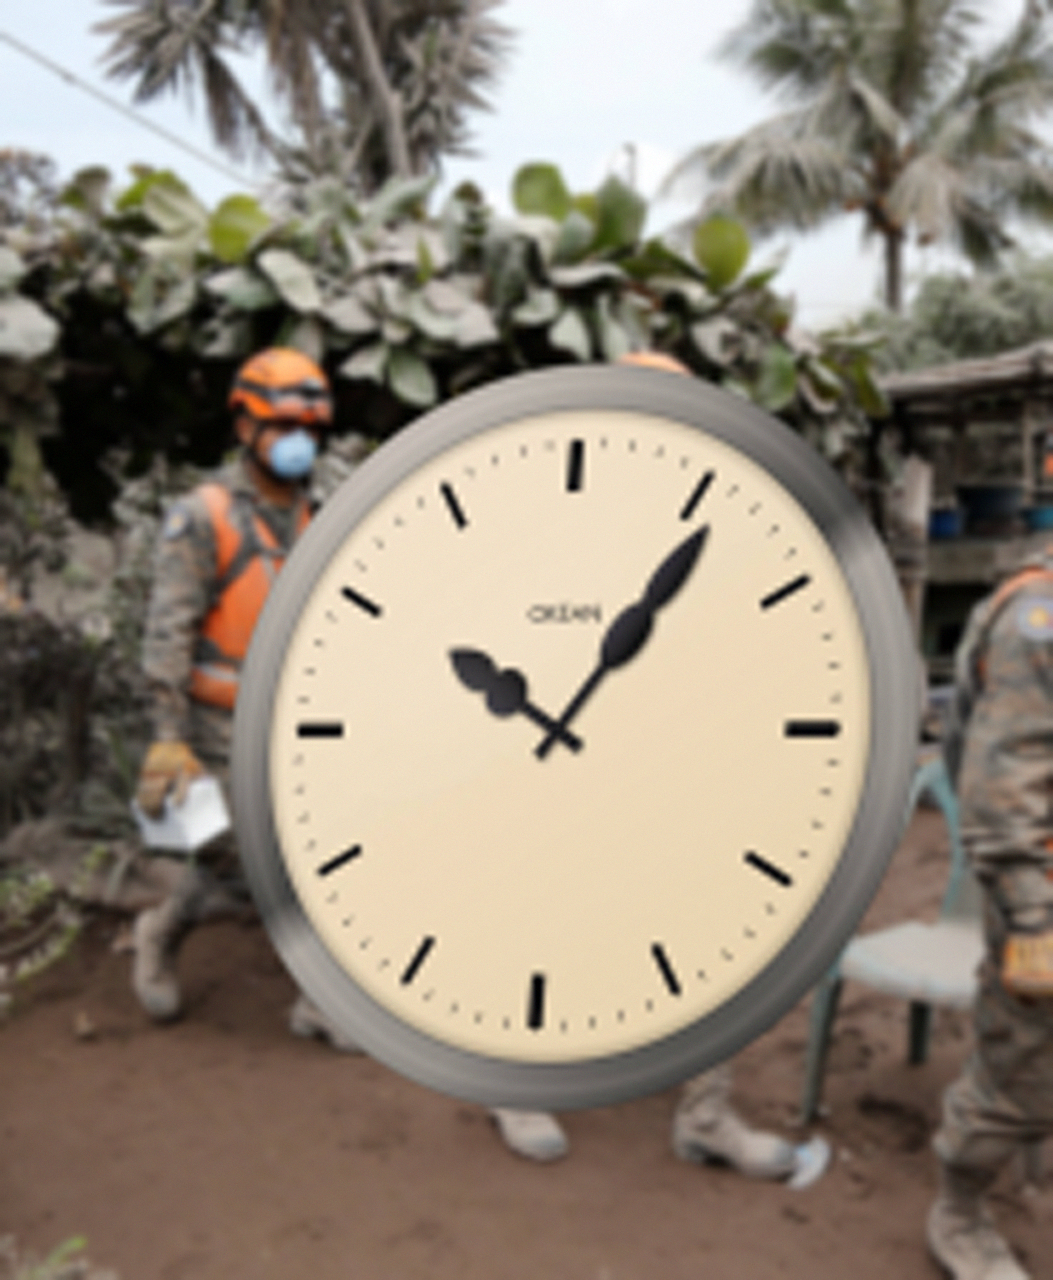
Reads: 10 h 06 min
